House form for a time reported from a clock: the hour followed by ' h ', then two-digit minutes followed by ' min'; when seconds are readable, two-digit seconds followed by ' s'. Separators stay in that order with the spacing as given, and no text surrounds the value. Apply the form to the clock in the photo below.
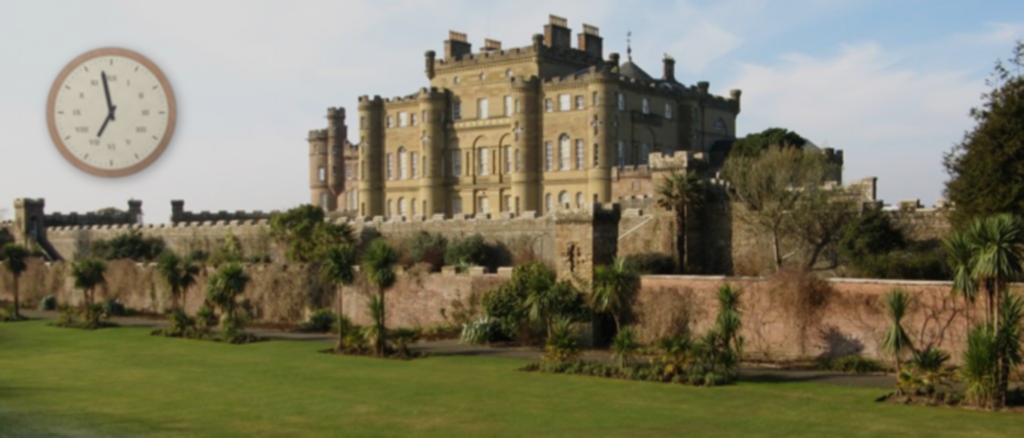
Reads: 6 h 58 min
